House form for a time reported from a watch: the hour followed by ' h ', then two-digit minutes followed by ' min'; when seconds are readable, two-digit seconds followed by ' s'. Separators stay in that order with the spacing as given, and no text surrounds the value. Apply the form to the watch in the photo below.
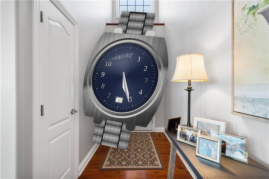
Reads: 5 h 26 min
